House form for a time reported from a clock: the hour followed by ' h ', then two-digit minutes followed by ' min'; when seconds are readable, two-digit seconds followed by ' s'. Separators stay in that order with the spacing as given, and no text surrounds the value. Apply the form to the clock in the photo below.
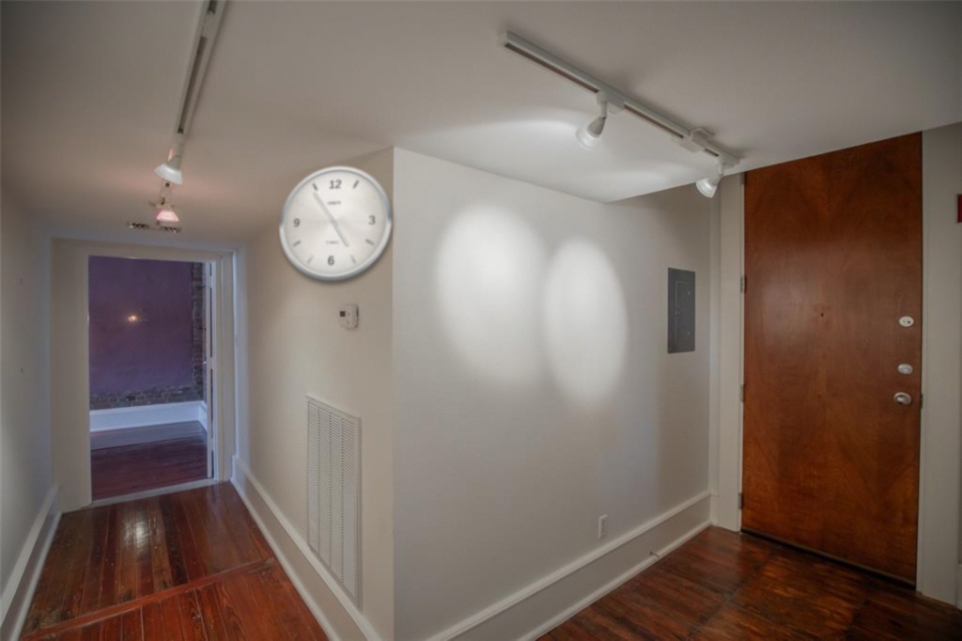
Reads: 4 h 54 min
